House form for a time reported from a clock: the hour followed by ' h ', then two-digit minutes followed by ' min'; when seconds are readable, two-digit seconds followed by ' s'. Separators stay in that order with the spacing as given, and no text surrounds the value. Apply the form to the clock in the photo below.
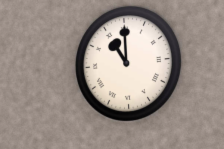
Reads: 11 h 00 min
